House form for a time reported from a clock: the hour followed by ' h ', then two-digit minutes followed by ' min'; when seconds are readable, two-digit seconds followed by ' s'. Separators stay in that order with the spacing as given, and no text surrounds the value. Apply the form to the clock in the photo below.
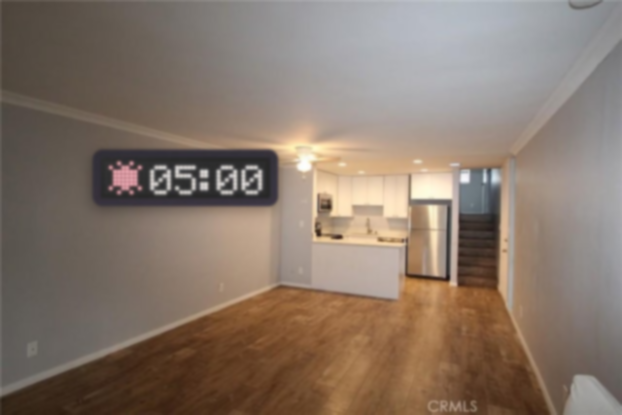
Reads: 5 h 00 min
